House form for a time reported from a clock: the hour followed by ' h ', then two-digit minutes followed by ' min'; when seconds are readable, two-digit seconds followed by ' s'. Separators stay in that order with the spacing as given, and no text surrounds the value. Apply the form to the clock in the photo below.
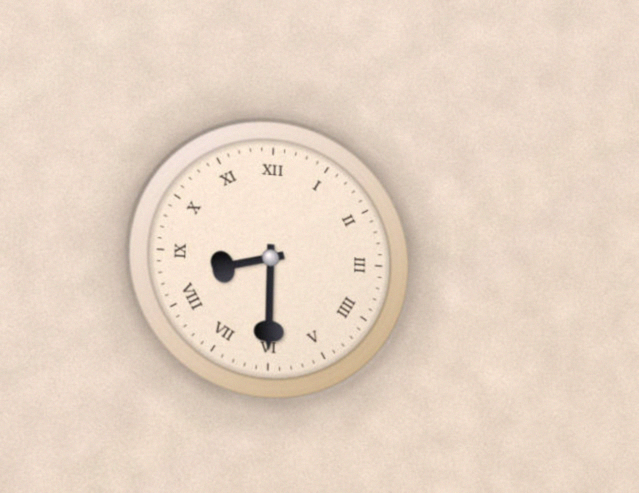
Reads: 8 h 30 min
